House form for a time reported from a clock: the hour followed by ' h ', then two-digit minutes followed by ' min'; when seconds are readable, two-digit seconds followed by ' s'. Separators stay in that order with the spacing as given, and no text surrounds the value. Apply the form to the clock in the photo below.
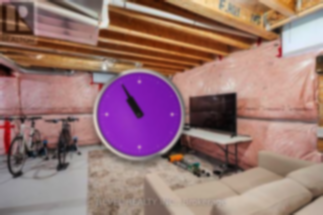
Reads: 10 h 55 min
